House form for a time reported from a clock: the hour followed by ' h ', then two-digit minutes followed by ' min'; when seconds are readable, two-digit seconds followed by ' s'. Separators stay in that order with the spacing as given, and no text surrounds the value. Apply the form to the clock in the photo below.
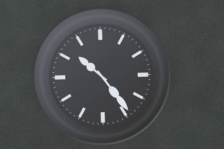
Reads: 10 h 24 min
